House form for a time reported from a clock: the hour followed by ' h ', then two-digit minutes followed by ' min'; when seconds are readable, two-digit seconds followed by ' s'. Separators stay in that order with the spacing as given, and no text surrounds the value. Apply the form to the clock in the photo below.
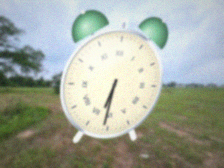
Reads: 6 h 31 min
